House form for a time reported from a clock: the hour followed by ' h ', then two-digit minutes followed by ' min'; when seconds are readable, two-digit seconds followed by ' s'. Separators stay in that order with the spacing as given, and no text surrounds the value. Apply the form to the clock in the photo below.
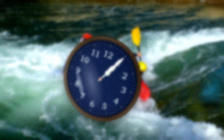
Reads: 1 h 05 min
